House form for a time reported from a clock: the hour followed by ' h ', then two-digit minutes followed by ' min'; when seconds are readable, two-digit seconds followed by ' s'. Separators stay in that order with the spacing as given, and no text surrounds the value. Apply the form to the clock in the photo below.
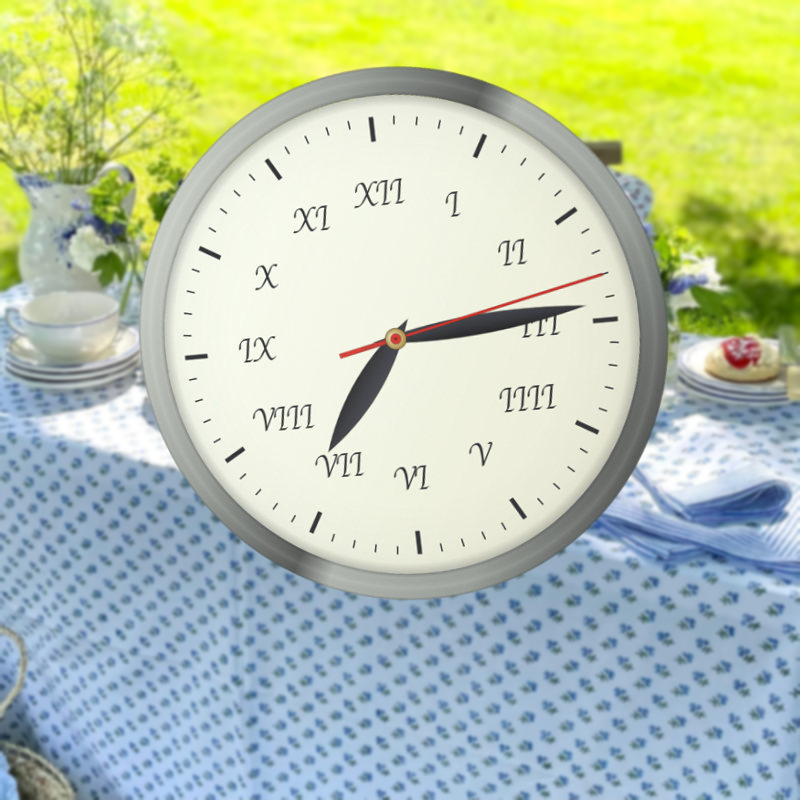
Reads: 7 h 14 min 13 s
